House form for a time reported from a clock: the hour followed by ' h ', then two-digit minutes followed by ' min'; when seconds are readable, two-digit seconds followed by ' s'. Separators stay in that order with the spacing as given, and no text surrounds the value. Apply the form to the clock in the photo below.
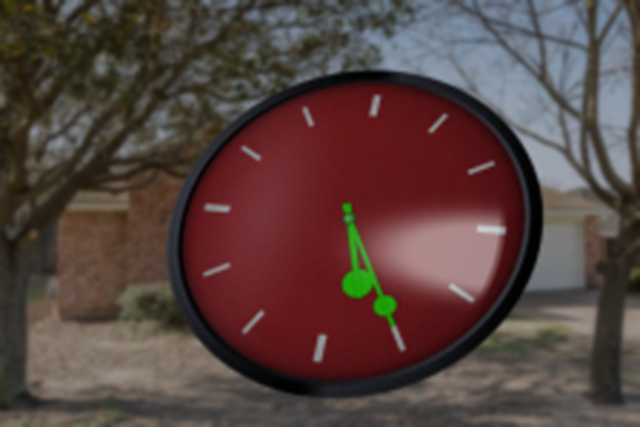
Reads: 5 h 25 min
